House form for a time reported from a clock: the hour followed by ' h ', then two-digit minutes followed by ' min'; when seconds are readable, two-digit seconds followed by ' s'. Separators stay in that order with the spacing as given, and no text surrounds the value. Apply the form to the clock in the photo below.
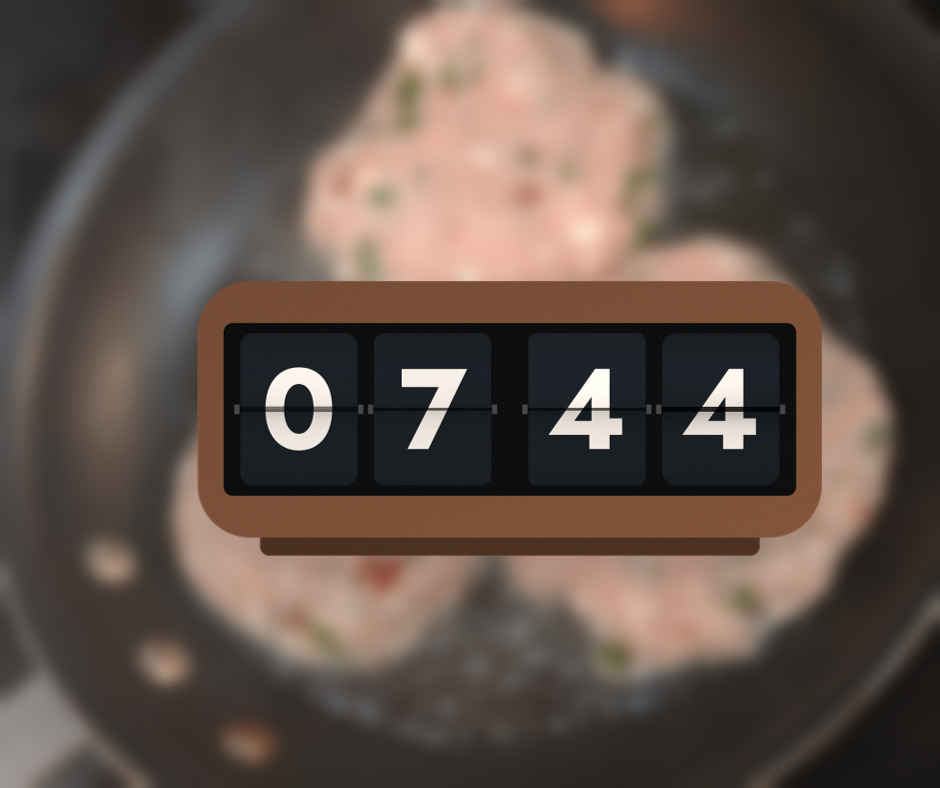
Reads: 7 h 44 min
